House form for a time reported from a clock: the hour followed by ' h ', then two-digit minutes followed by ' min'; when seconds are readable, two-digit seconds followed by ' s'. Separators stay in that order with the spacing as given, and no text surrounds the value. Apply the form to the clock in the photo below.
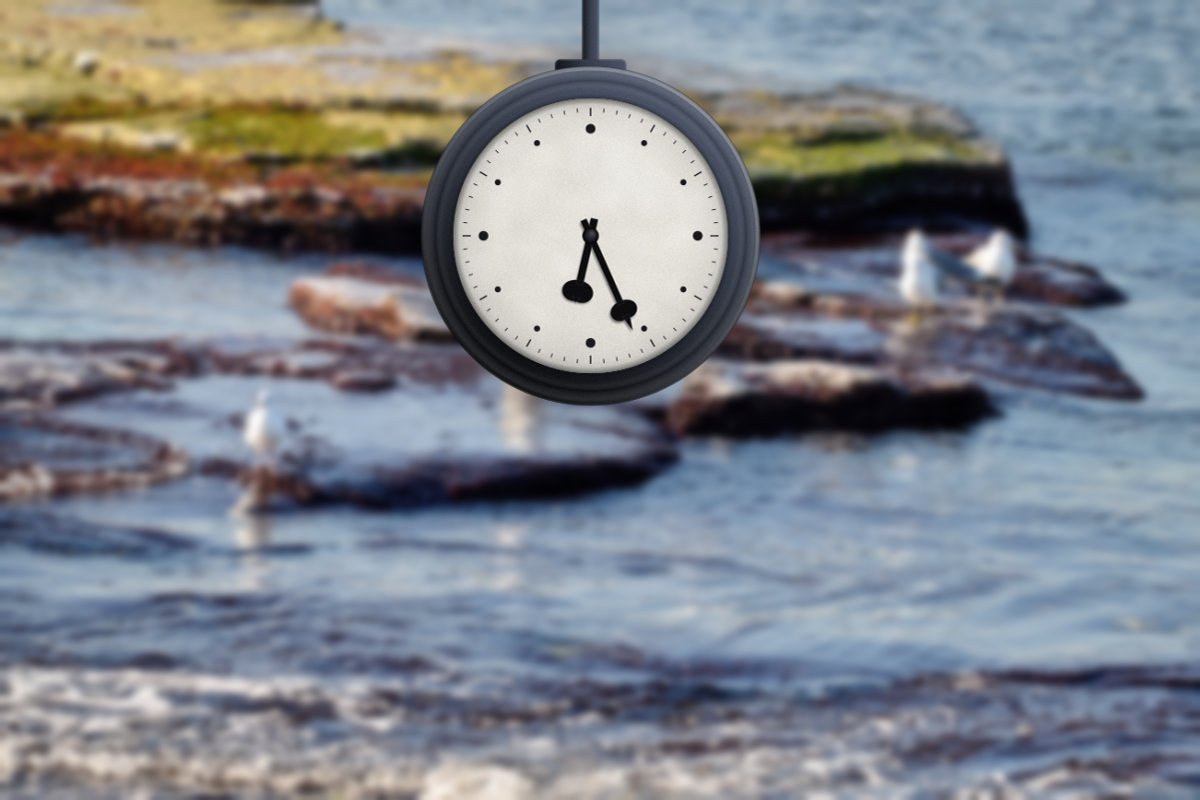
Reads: 6 h 26 min
